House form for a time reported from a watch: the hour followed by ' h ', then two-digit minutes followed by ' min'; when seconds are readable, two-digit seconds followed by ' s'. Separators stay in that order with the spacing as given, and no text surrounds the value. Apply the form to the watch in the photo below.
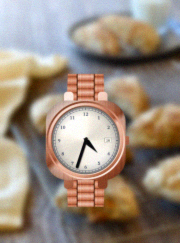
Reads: 4 h 33 min
